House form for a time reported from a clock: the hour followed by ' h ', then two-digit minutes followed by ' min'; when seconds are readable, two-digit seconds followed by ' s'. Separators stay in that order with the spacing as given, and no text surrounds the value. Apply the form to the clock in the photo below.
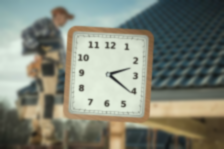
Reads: 2 h 21 min
